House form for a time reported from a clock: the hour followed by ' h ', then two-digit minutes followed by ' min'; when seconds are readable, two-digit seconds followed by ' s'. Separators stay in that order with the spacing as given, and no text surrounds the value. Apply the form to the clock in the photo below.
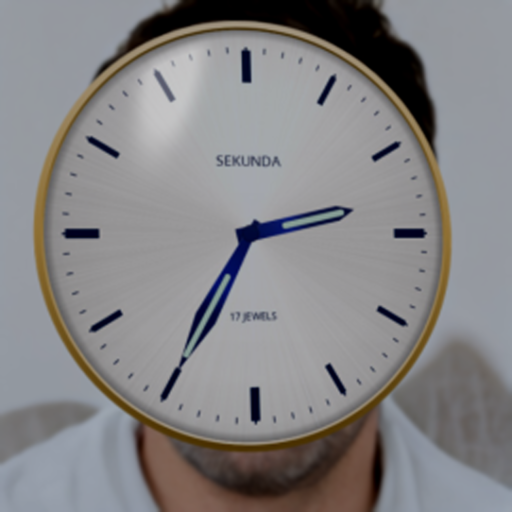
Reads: 2 h 35 min
